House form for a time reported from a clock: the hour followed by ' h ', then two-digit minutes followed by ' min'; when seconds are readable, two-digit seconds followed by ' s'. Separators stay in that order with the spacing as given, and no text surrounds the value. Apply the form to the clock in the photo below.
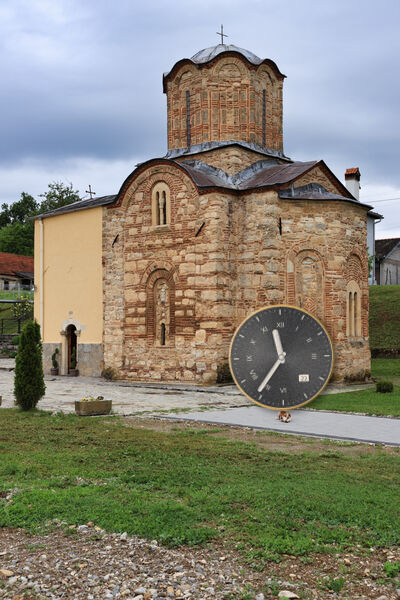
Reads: 11 h 36 min
